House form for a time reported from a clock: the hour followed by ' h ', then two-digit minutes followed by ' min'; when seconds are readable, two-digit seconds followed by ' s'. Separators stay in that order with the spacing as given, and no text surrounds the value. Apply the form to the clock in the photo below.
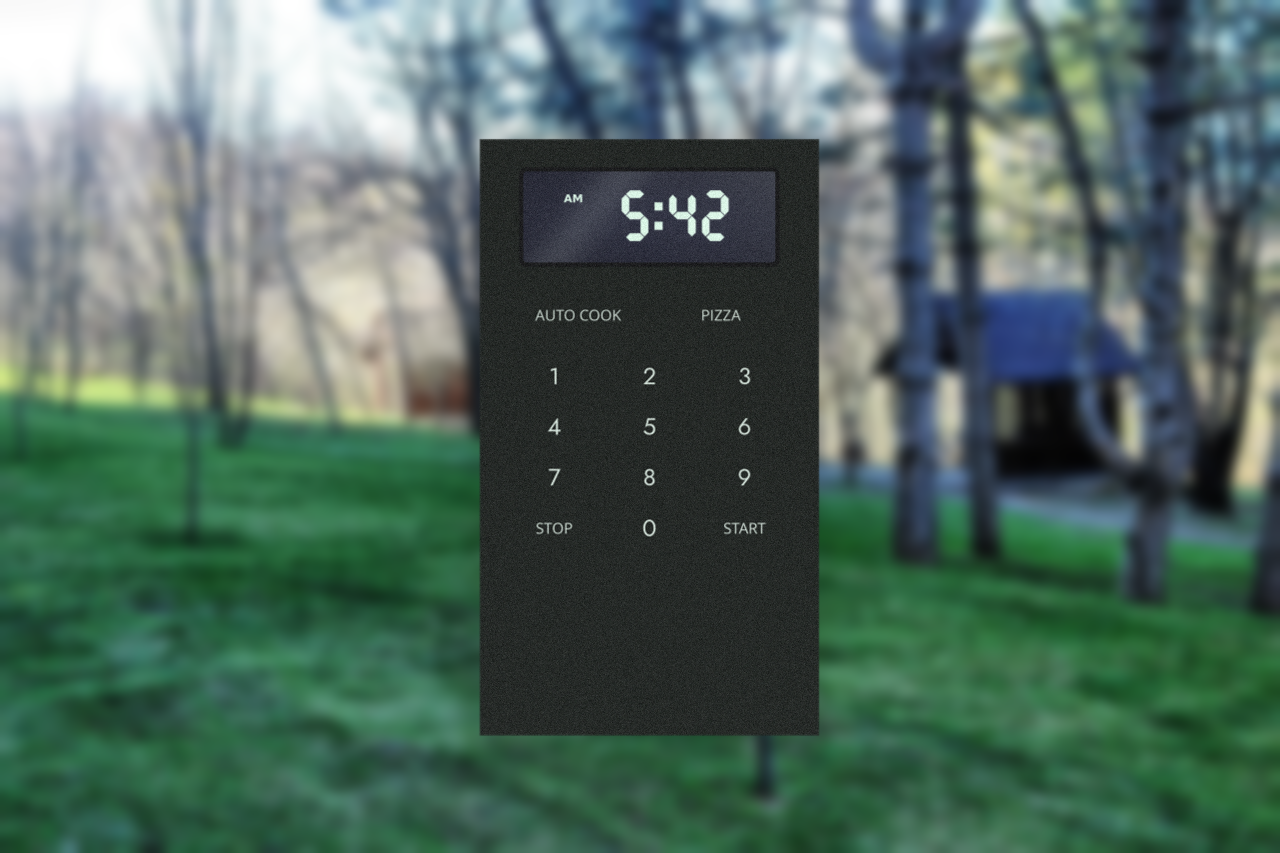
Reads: 5 h 42 min
